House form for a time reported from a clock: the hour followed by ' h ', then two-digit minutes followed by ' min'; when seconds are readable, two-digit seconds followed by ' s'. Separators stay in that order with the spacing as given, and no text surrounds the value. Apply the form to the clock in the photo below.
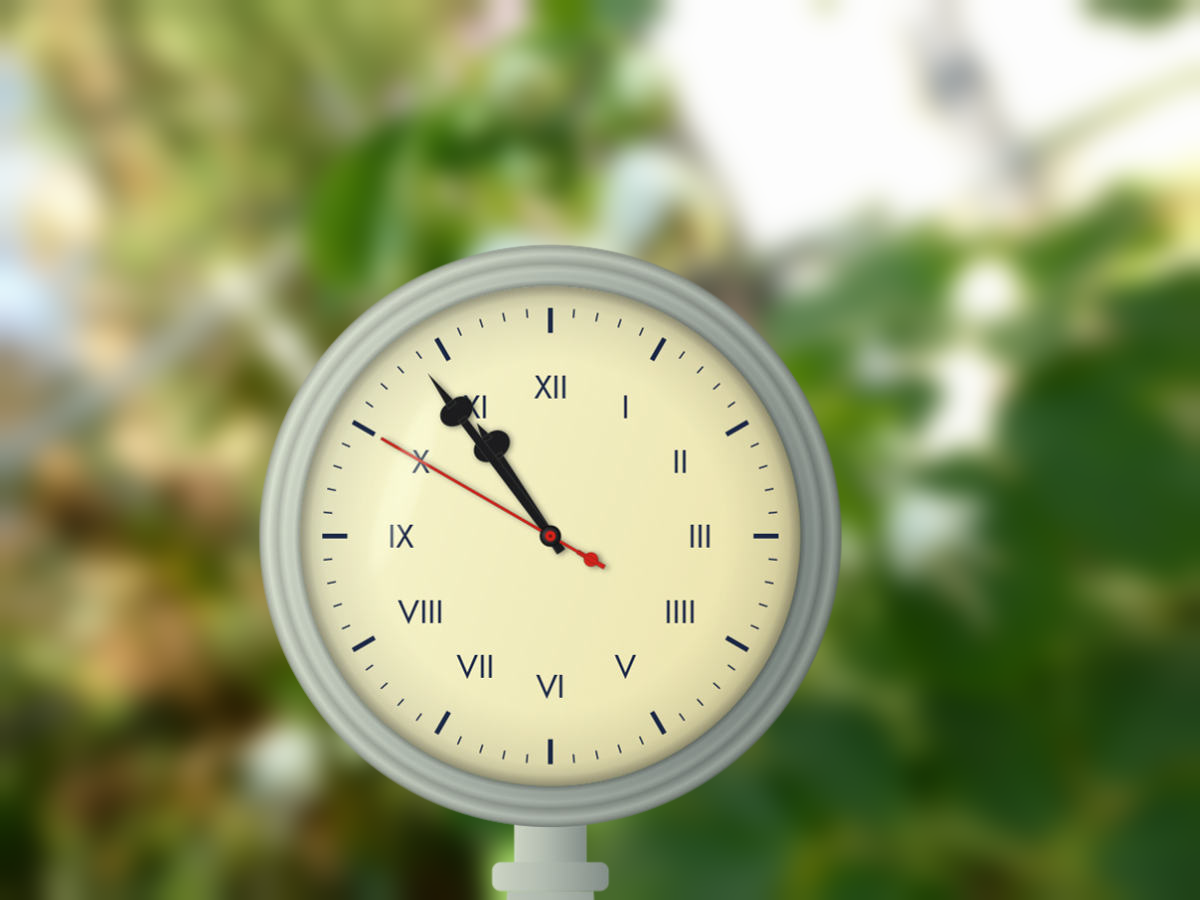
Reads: 10 h 53 min 50 s
